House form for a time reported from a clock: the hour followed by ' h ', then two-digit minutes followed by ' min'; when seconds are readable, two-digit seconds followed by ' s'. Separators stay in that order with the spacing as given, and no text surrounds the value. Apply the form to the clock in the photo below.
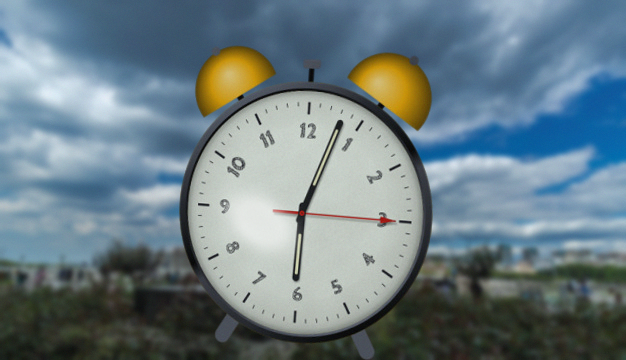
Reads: 6 h 03 min 15 s
